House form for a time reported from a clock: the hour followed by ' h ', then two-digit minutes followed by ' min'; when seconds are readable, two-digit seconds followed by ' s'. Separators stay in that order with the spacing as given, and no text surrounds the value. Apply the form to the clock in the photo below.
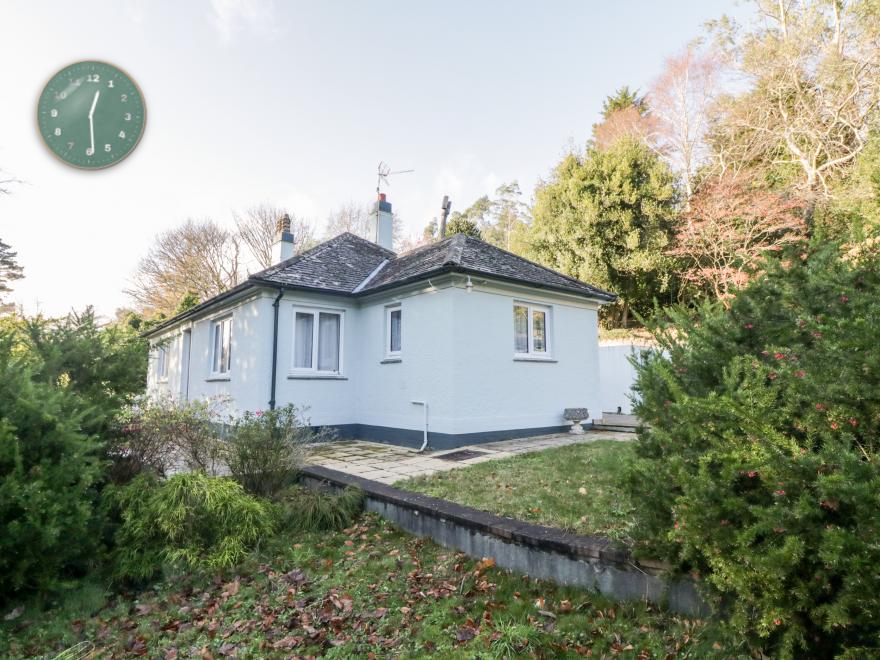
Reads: 12 h 29 min
